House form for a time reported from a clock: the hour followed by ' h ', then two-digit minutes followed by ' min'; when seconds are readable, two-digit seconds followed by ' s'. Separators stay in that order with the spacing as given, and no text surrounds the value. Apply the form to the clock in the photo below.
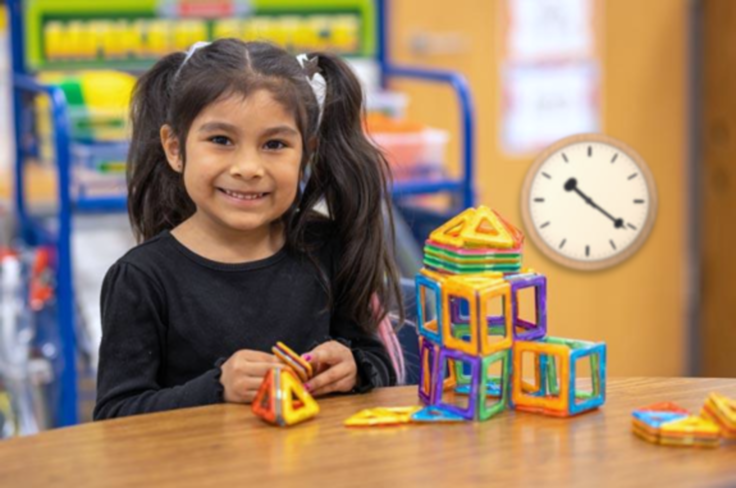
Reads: 10 h 21 min
